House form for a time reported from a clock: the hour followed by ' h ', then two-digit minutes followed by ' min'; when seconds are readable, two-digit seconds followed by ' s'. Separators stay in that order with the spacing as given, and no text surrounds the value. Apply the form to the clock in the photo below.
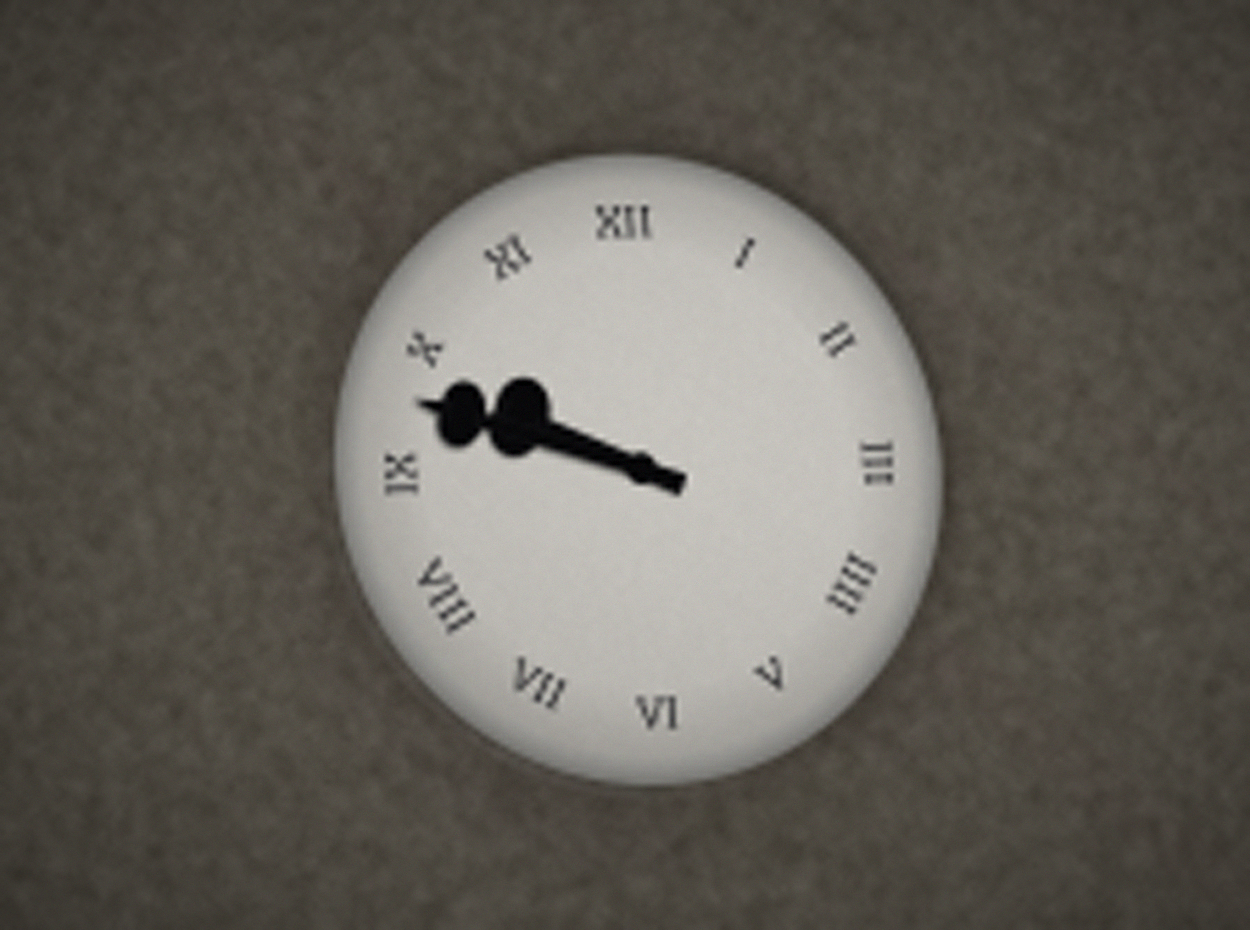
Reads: 9 h 48 min
